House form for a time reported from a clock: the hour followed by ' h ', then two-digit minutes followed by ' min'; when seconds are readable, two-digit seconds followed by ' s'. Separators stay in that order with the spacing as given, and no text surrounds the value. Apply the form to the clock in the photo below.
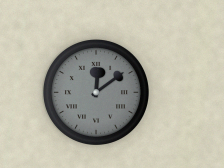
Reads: 12 h 09 min
